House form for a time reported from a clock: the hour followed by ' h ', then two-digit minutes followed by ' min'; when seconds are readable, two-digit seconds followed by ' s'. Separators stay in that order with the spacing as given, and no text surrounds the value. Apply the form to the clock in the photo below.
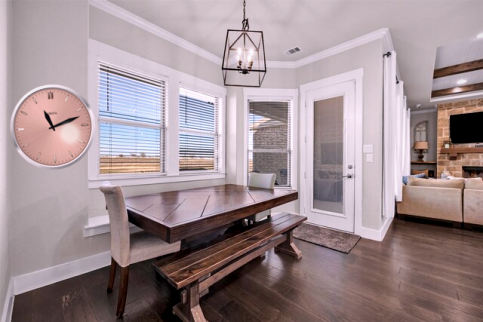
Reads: 11 h 12 min
